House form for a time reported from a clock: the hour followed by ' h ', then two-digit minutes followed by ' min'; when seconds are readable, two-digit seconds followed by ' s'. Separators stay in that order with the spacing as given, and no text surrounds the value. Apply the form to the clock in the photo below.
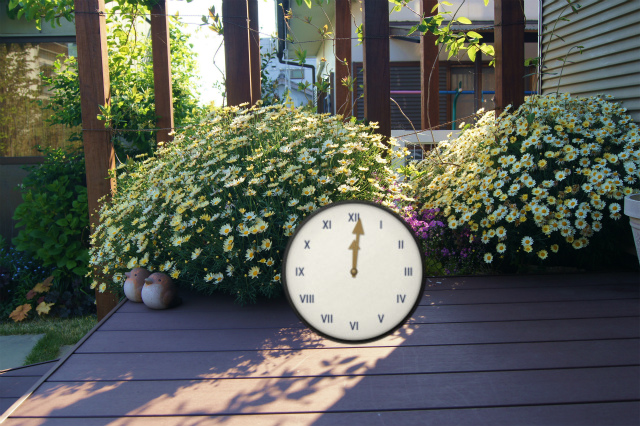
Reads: 12 h 01 min
